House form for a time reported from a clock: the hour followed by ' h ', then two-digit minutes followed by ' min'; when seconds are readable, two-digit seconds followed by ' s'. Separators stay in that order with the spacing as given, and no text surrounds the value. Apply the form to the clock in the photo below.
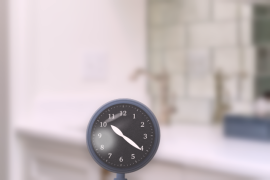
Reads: 10 h 21 min
